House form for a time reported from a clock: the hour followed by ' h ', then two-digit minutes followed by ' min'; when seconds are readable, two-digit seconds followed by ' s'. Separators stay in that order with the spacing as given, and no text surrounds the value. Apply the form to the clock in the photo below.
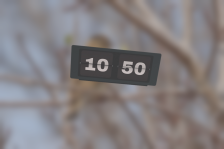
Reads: 10 h 50 min
